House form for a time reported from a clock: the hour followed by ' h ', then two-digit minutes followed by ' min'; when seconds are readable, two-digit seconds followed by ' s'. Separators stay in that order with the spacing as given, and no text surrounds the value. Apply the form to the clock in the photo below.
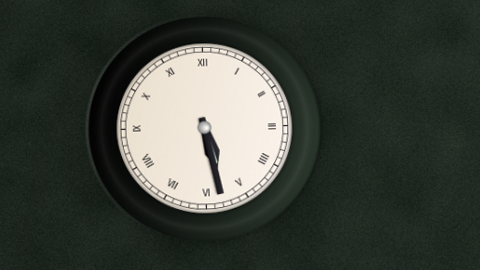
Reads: 5 h 28 min
